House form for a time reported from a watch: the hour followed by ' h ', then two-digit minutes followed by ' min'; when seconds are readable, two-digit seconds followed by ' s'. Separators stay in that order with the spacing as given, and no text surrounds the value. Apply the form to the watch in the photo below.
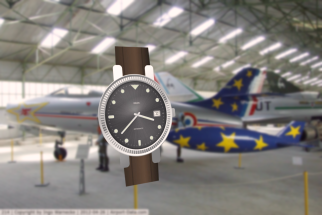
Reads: 3 h 38 min
